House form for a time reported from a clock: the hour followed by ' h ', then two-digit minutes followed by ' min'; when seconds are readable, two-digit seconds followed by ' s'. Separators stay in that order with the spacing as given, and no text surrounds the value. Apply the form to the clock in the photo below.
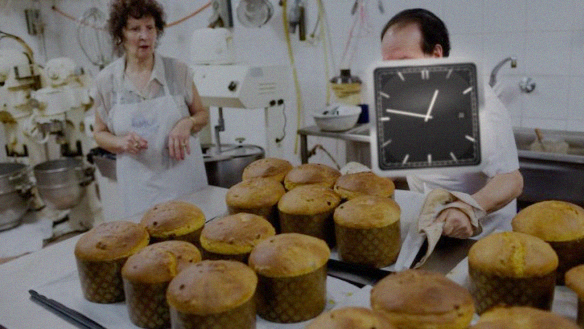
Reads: 12 h 47 min
